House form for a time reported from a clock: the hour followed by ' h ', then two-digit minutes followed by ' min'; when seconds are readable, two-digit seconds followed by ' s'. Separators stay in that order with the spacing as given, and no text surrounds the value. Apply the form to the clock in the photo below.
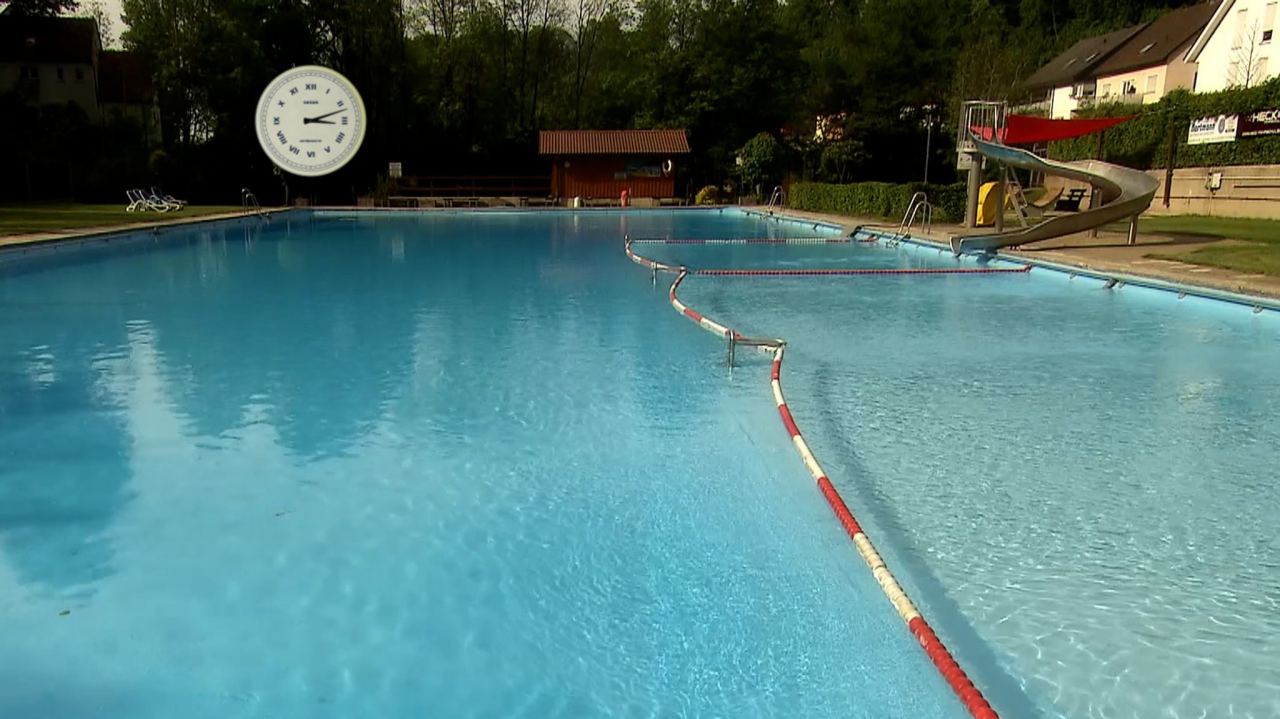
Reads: 3 h 12 min
